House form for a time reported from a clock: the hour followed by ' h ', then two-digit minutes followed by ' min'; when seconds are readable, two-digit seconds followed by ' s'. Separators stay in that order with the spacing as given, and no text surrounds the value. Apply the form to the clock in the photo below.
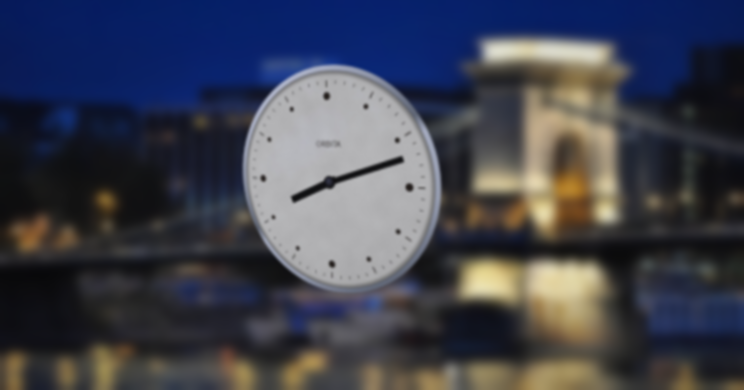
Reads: 8 h 12 min
